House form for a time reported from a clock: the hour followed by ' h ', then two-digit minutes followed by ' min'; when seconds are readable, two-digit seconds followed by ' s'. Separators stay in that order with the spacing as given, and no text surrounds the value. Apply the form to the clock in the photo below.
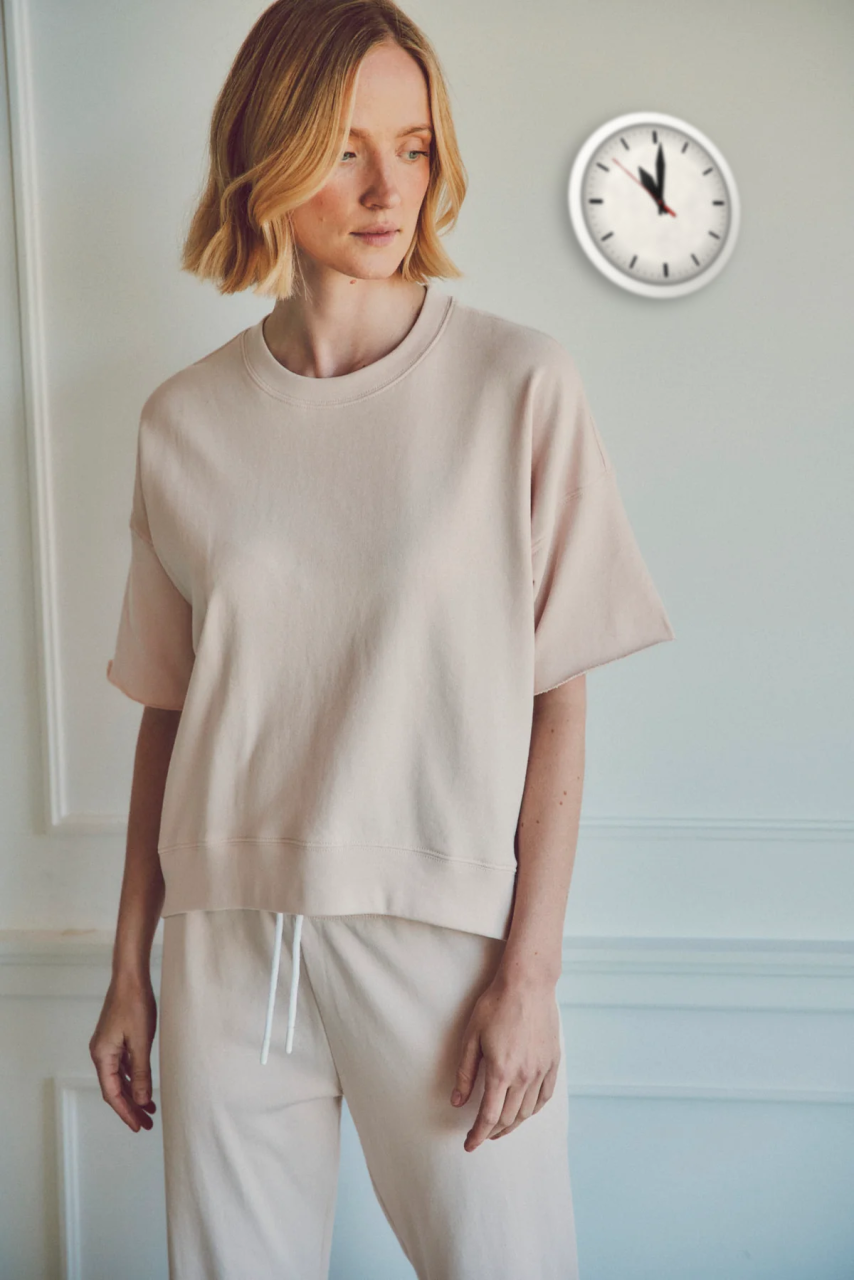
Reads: 11 h 00 min 52 s
